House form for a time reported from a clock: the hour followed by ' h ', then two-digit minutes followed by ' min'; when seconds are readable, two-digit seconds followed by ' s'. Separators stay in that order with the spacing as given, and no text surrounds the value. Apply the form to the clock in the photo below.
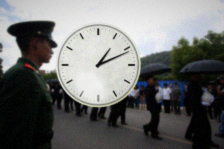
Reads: 1 h 11 min
